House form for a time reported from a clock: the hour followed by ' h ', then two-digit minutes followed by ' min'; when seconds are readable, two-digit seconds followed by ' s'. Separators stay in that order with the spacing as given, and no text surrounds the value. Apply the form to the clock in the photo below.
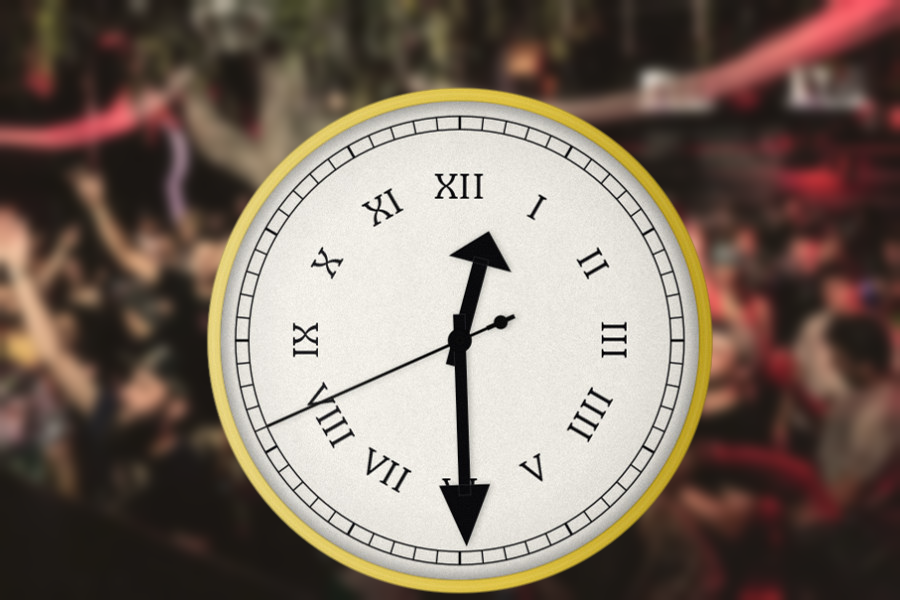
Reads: 12 h 29 min 41 s
